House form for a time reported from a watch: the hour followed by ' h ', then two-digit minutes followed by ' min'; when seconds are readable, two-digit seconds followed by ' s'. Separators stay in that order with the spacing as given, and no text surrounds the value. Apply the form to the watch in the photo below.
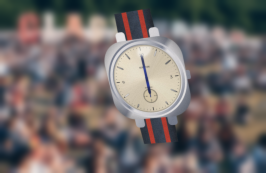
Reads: 6 h 00 min
